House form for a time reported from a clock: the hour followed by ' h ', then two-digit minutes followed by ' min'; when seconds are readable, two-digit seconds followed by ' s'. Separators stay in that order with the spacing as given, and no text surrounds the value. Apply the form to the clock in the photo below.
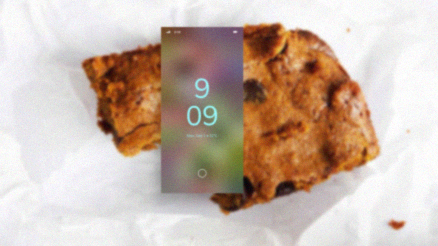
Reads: 9 h 09 min
